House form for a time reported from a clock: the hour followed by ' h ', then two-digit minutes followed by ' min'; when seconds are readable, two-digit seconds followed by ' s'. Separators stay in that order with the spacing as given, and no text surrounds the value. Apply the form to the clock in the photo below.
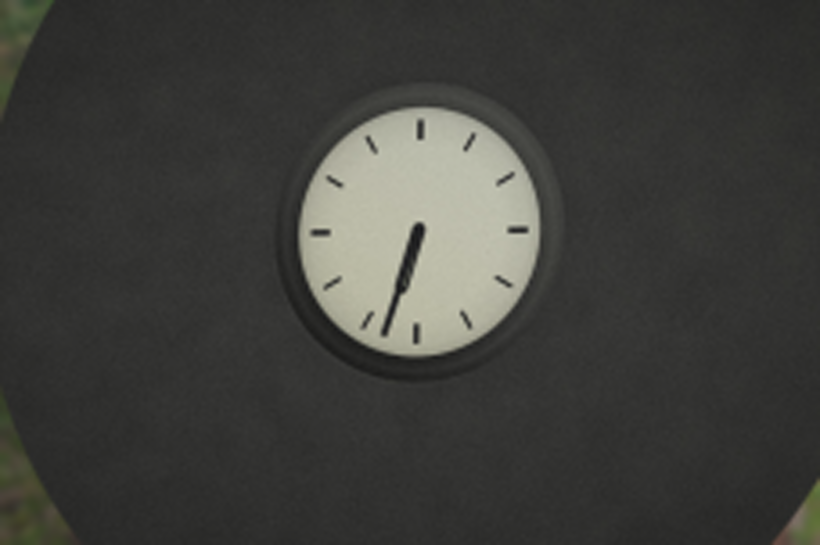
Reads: 6 h 33 min
